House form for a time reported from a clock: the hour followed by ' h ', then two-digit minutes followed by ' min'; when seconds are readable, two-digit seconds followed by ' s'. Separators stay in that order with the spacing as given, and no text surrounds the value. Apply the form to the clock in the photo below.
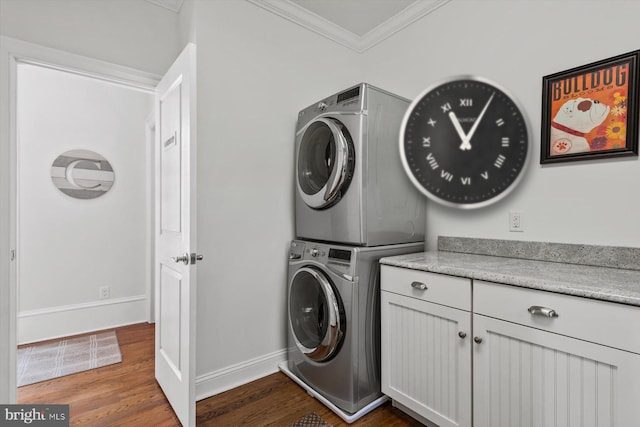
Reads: 11 h 05 min
